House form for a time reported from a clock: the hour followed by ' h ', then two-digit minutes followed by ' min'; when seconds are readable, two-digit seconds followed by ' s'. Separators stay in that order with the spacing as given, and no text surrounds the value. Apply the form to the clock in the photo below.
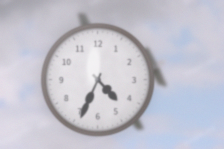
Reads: 4 h 34 min
